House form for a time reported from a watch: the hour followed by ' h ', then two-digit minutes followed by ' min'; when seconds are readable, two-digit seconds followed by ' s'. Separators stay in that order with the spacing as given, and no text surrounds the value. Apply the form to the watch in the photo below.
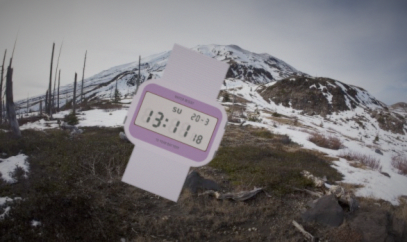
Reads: 13 h 11 min 18 s
